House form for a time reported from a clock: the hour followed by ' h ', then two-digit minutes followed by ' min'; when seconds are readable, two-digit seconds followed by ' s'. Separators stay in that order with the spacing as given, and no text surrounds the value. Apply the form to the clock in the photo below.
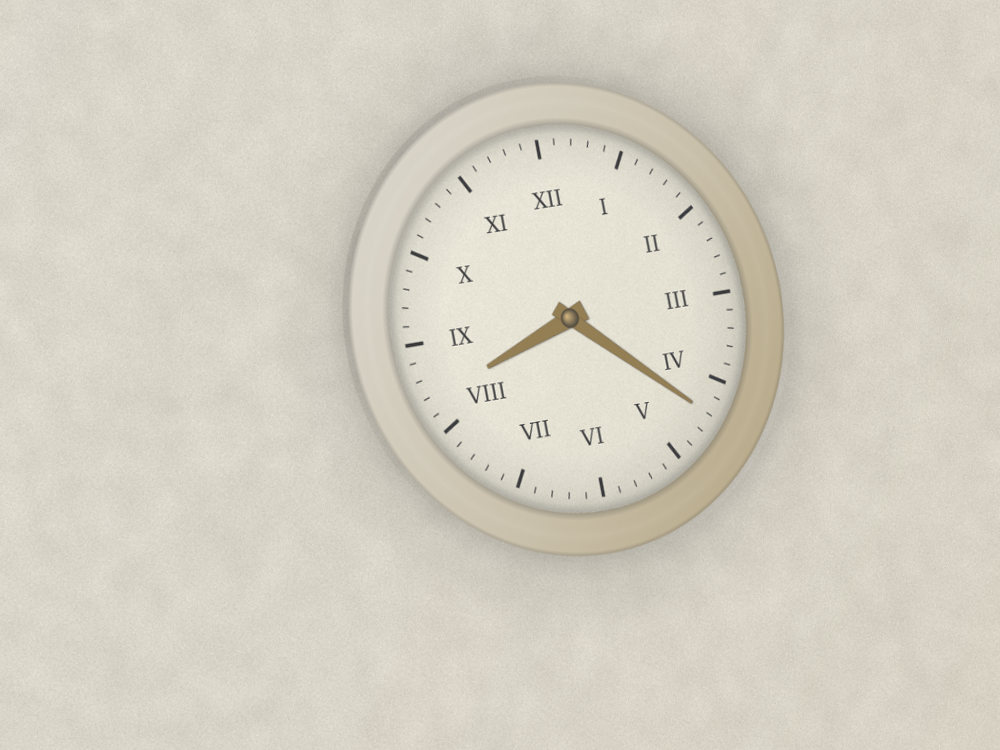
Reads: 8 h 22 min
